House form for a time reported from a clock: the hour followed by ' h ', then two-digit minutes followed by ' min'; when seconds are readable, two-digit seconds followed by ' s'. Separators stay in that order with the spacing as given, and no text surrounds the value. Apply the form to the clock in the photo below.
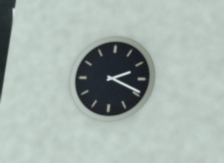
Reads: 2 h 19 min
